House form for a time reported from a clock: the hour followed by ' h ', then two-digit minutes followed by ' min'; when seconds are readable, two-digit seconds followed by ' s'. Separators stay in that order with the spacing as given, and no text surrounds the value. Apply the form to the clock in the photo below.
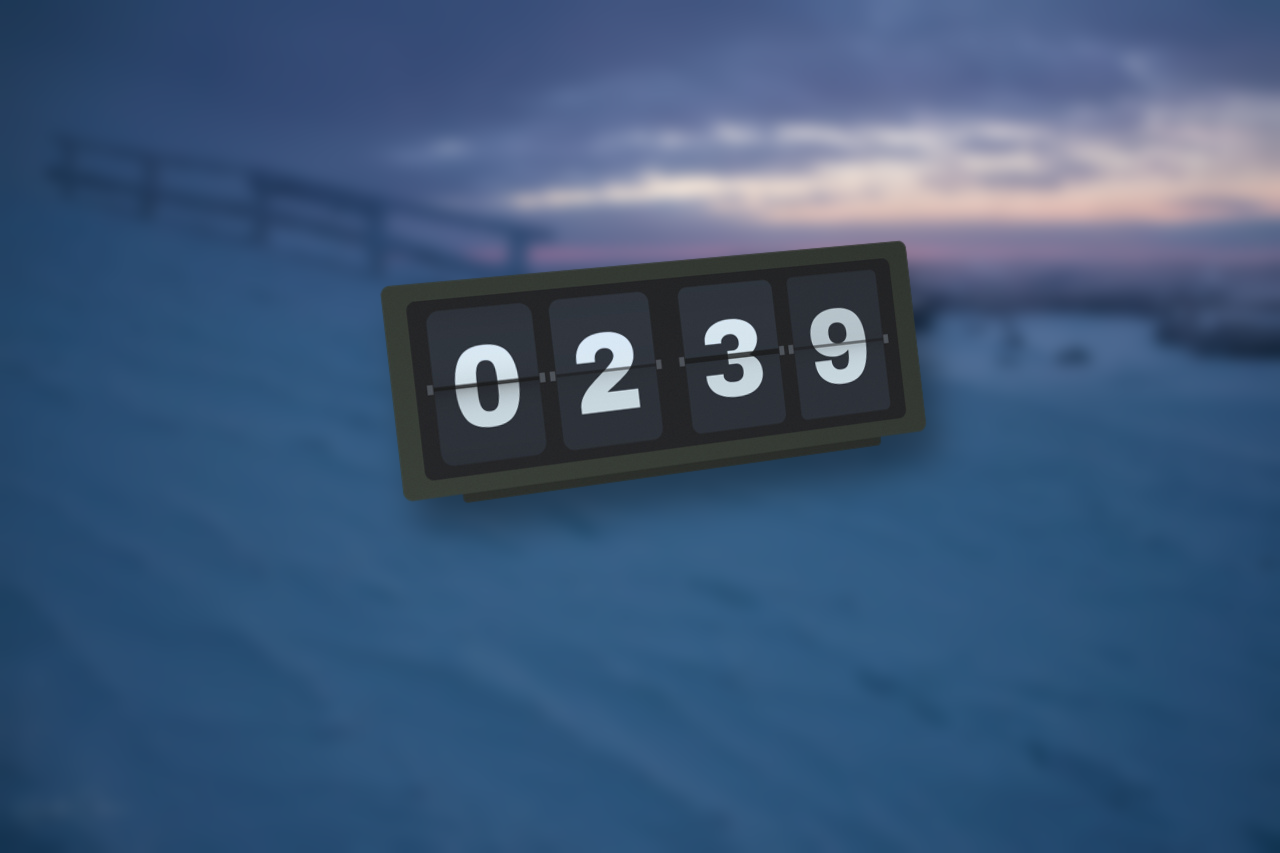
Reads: 2 h 39 min
